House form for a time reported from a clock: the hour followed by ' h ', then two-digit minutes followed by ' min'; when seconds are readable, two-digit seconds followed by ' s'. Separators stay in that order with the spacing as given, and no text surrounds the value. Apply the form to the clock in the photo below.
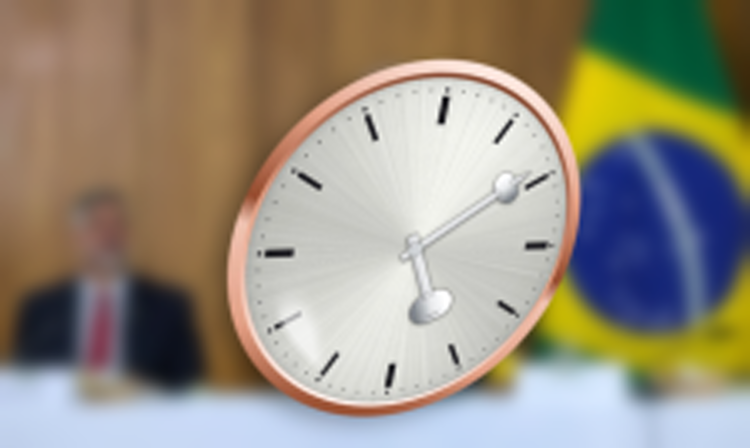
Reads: 5 h 09 min
